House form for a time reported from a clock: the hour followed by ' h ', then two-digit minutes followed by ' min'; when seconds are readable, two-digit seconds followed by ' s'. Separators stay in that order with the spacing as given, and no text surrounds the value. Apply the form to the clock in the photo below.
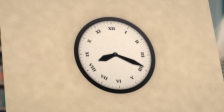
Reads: 8 h 19 min
